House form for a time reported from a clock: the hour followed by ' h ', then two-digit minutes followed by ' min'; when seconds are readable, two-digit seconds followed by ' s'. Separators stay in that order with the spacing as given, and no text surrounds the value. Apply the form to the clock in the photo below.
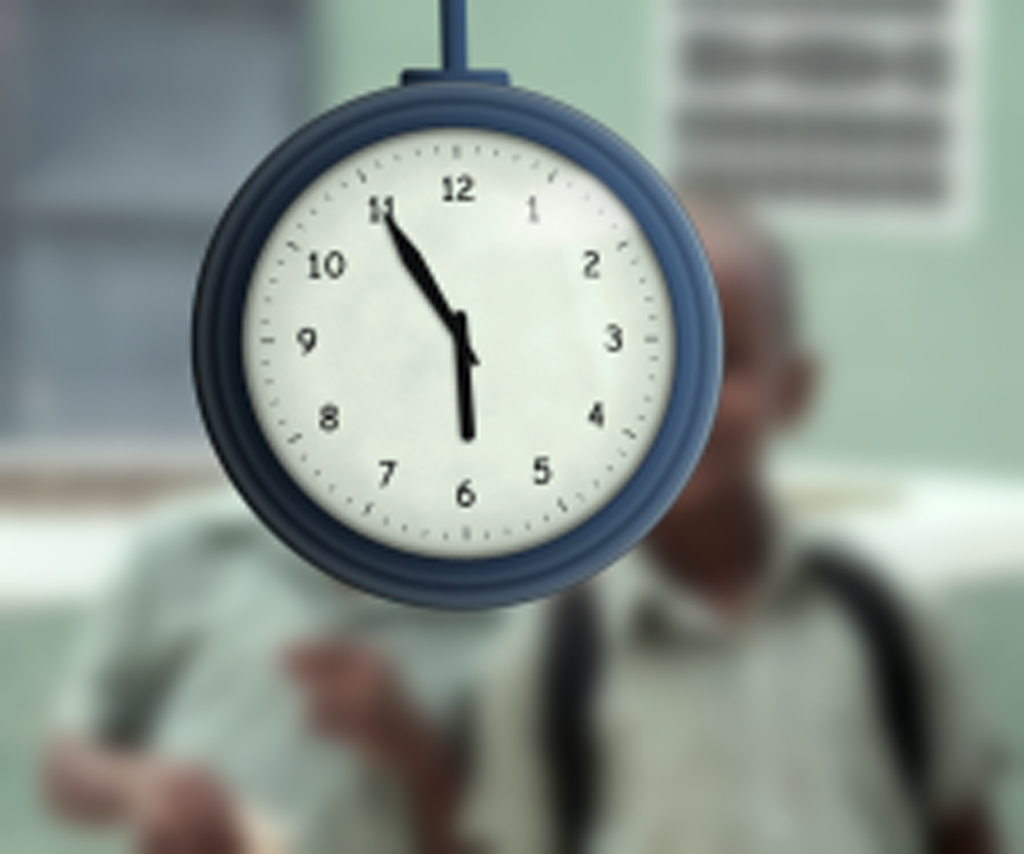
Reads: 5 h 55 min
